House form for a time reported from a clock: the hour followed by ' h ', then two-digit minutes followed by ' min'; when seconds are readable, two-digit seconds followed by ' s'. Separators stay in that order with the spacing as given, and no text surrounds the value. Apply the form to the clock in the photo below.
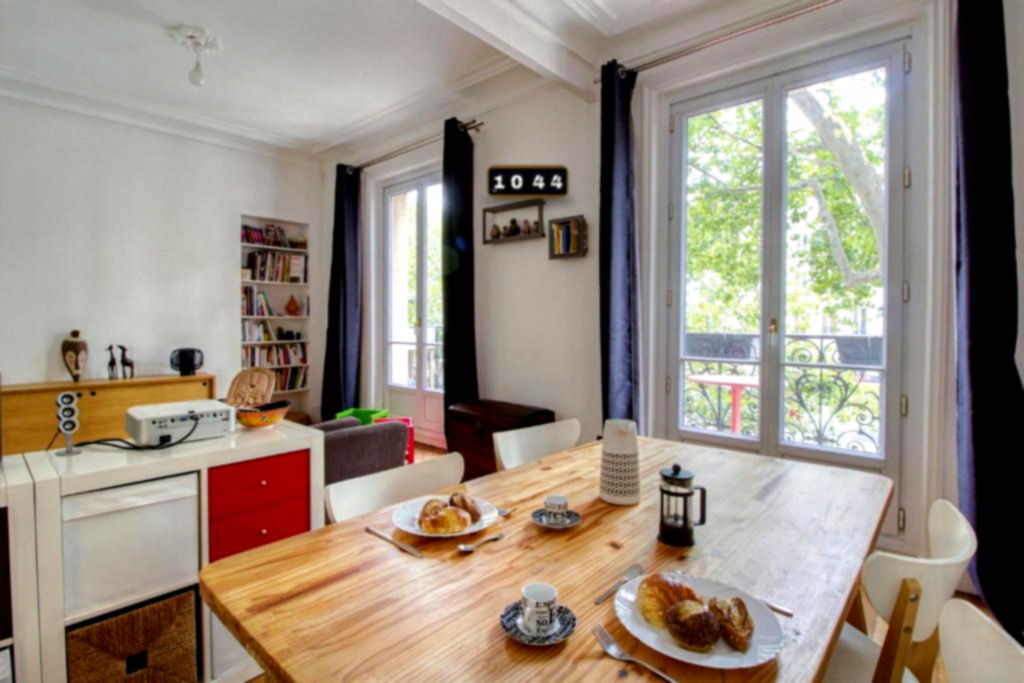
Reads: 10 h 44 min
